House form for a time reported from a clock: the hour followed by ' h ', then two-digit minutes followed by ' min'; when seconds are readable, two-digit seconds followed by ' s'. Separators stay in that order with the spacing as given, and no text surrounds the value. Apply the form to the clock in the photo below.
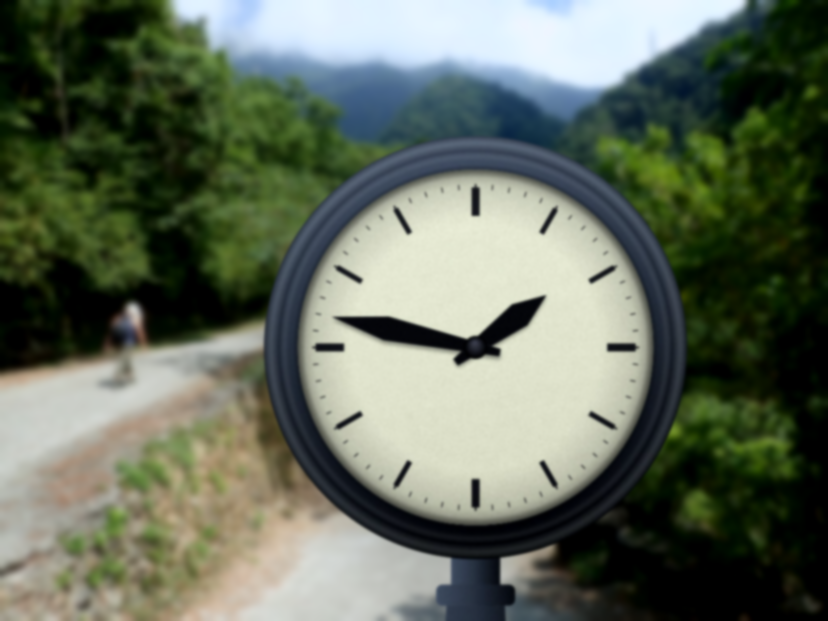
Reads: 1 h 47 min
